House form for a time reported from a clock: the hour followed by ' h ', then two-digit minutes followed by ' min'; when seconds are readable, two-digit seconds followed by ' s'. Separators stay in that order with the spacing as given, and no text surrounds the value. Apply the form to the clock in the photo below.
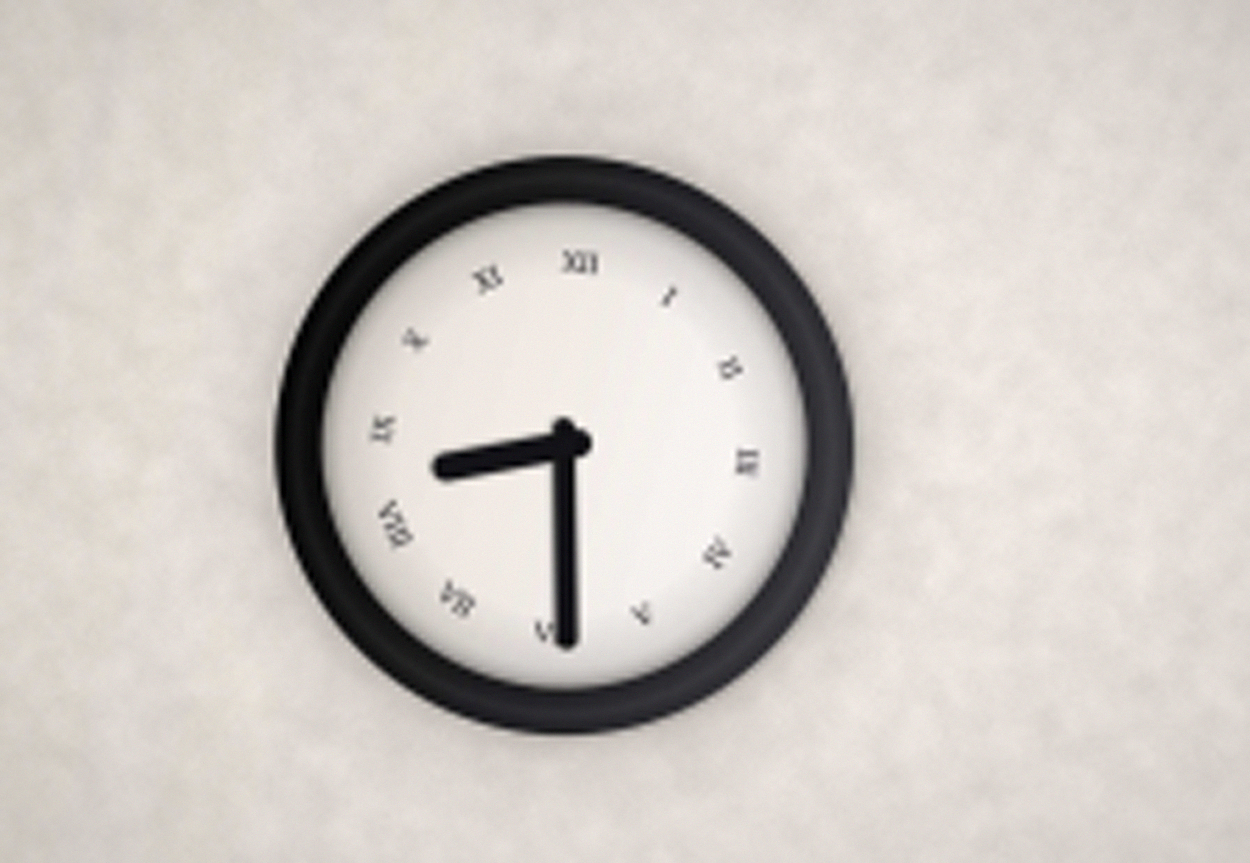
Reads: 8 h 29 min
